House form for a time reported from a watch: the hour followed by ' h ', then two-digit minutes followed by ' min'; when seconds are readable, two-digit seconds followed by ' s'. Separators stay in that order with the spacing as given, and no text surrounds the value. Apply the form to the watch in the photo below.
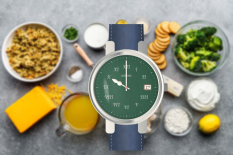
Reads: 10 h 00 min
